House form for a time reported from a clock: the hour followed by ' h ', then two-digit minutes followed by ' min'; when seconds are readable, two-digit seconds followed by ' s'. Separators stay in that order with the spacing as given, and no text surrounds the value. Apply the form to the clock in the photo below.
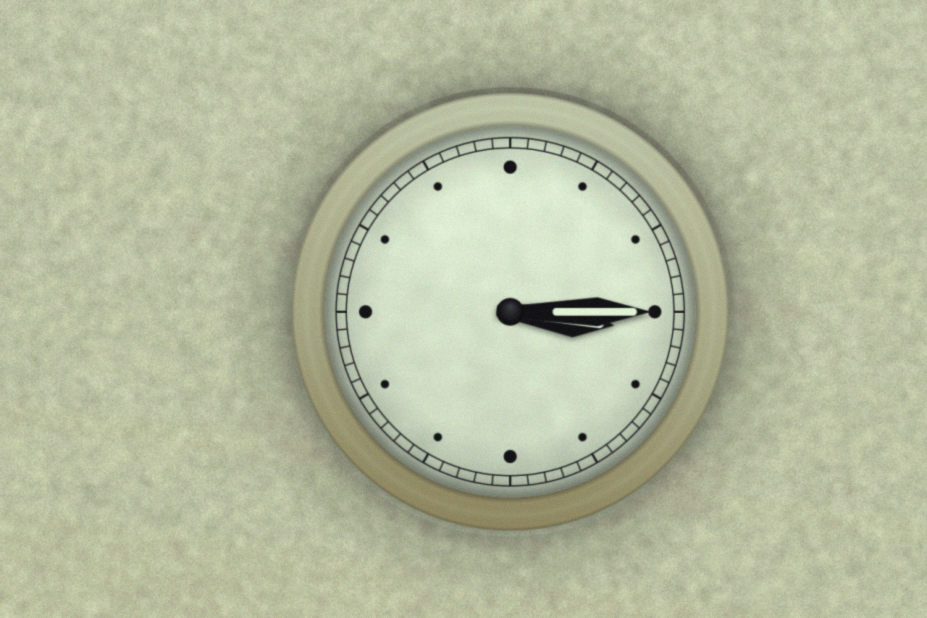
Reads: 3 h 15 min
